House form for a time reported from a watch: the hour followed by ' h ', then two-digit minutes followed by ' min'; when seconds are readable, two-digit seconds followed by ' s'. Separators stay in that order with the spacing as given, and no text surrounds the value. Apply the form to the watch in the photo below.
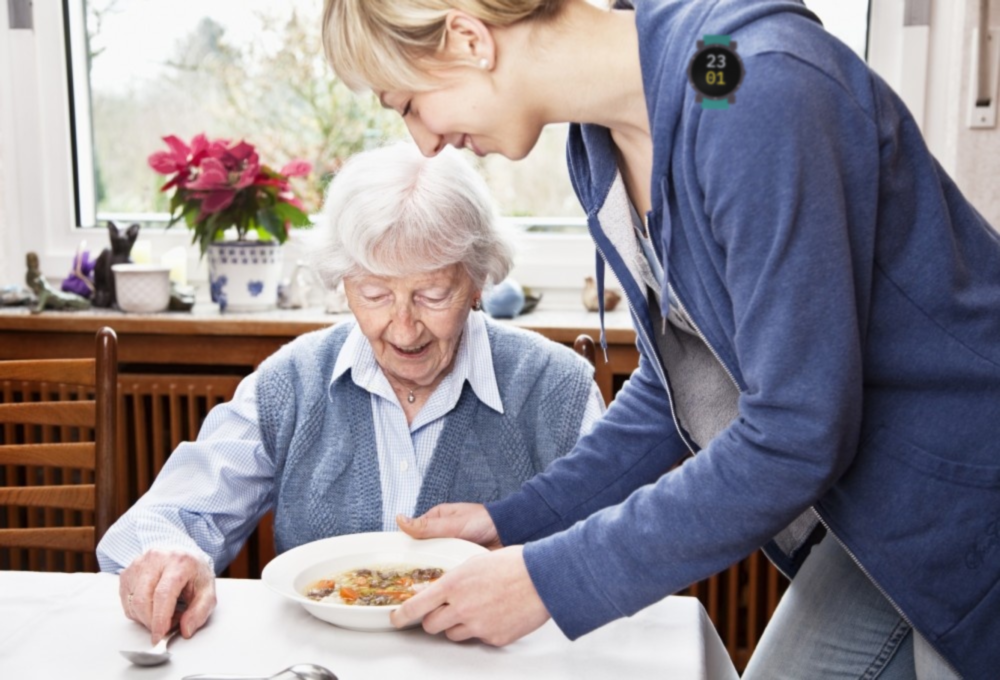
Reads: 23 h 01 min
